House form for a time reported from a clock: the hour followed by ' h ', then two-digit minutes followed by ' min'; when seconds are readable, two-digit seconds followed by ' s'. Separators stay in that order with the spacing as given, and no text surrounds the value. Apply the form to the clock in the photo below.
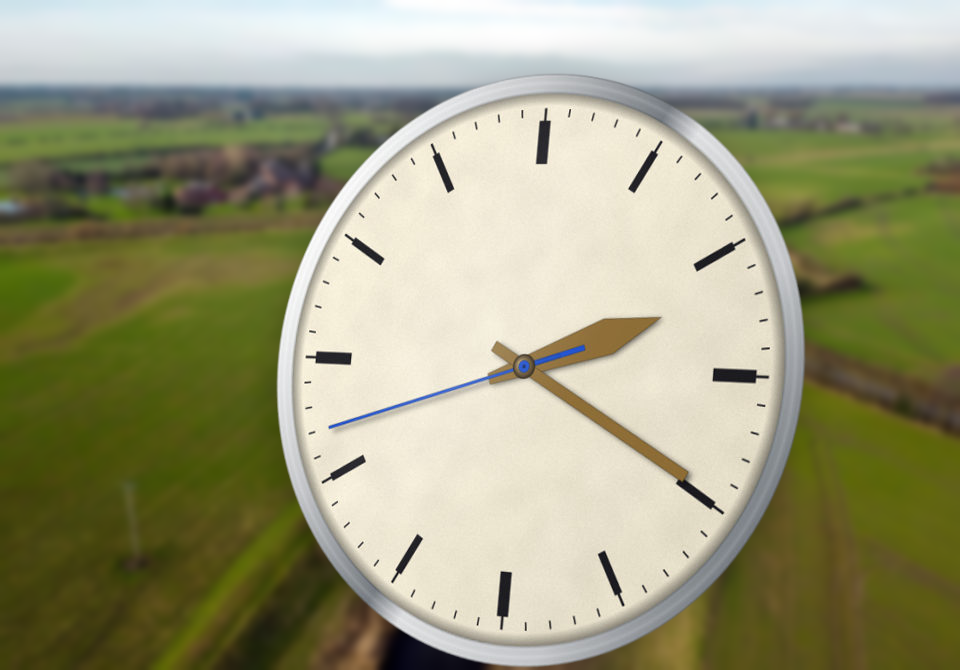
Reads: 2 h 19 min 42 s
